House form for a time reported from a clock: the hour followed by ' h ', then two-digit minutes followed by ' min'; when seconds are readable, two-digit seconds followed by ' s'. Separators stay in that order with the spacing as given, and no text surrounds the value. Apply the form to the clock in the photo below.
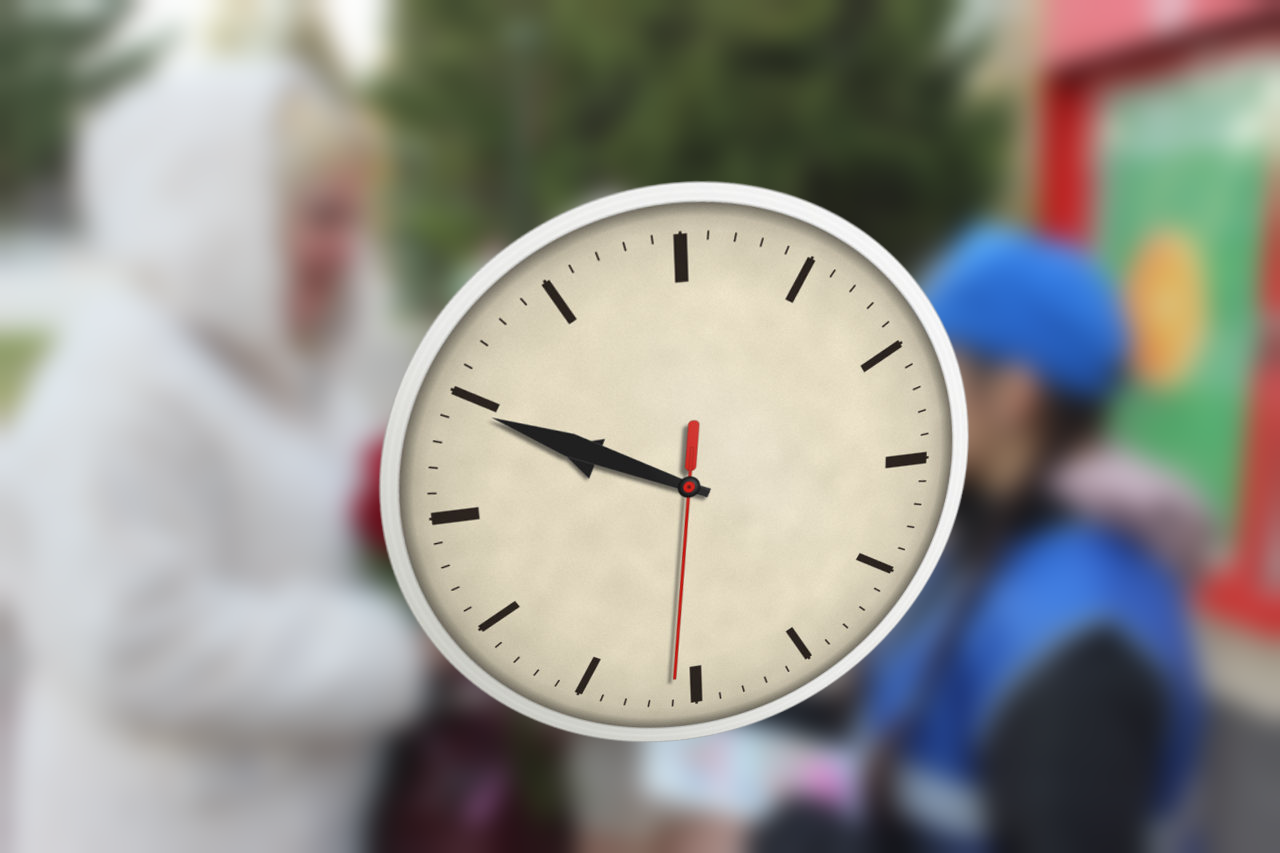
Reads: 9 h 49 min 31 s
